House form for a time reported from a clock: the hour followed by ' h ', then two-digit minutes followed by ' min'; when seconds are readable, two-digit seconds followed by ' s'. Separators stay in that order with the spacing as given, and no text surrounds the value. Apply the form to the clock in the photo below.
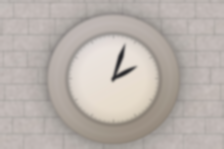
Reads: 2 h 03 min
